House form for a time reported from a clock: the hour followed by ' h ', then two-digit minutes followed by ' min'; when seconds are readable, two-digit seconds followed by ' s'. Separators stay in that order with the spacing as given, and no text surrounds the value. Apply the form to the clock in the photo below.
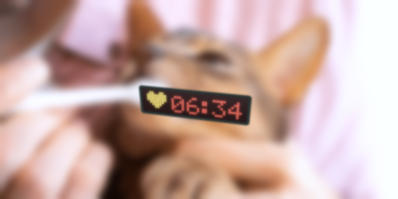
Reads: 6 h 34 min
